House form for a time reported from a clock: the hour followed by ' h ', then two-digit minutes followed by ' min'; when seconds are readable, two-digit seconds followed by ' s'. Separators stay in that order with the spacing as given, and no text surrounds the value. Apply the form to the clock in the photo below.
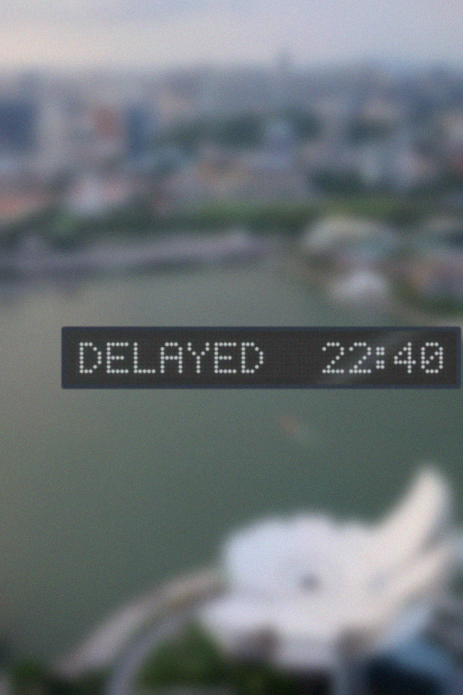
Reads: 22 h 40 min
